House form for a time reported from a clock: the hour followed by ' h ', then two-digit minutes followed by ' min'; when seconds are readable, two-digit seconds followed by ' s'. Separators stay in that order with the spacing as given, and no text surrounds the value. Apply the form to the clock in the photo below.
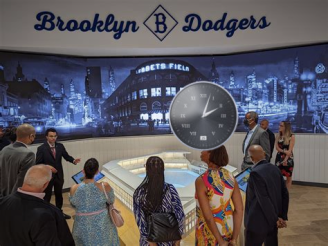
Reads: 2 h 03 min
